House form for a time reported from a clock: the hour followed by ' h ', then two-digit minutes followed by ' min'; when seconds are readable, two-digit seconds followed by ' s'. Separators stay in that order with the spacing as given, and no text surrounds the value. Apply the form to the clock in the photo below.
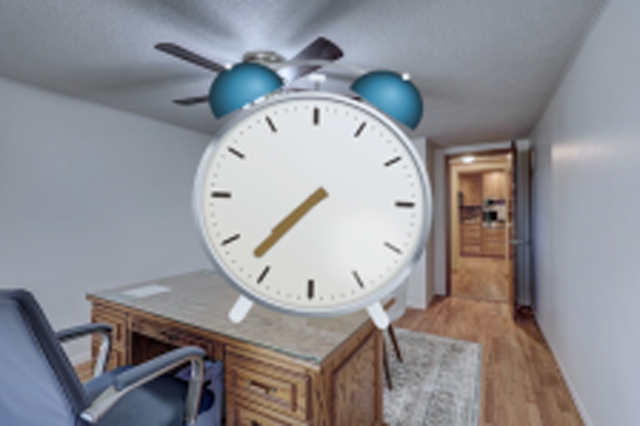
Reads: 7 h 37 min
